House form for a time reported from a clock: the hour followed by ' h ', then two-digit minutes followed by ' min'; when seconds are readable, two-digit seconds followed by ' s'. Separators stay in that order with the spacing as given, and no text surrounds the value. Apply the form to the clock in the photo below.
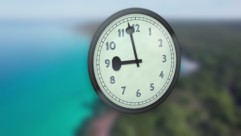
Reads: 8 h 58 min
